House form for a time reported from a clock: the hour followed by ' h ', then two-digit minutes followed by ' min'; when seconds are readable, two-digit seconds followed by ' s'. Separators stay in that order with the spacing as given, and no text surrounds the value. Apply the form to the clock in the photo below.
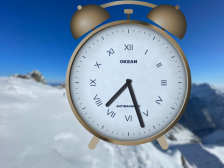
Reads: 7 h 27 min
